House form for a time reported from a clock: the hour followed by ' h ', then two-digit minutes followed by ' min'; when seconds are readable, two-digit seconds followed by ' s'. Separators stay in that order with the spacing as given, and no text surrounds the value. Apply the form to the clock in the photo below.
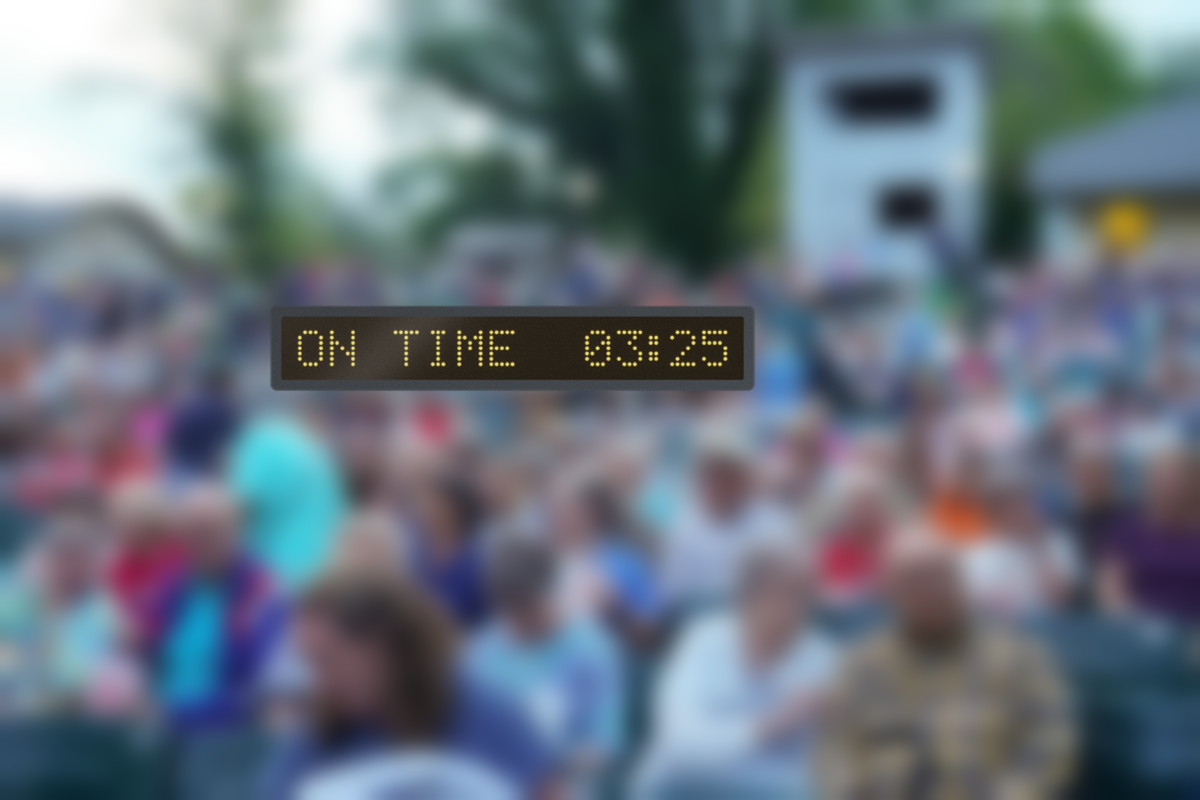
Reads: 3 h 25 min
